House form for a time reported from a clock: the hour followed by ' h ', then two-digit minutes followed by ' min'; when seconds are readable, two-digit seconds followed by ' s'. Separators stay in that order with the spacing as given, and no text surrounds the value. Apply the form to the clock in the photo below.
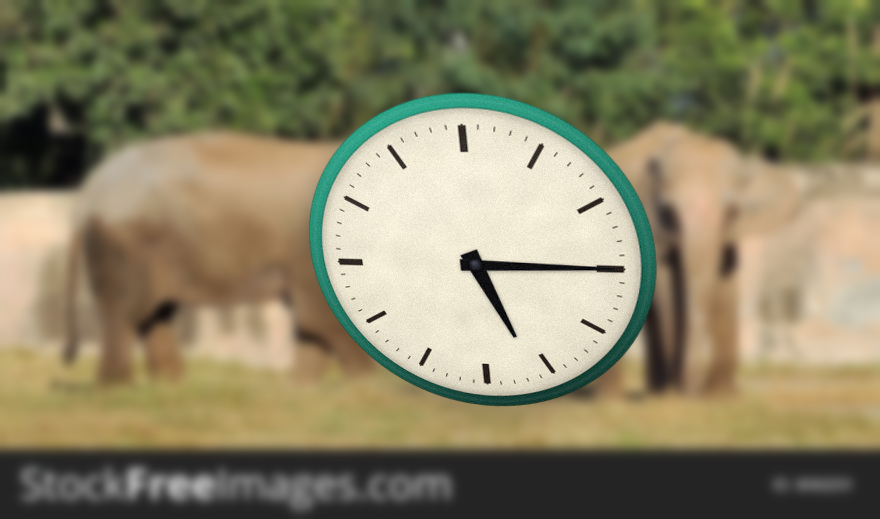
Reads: 5 h 15 min
